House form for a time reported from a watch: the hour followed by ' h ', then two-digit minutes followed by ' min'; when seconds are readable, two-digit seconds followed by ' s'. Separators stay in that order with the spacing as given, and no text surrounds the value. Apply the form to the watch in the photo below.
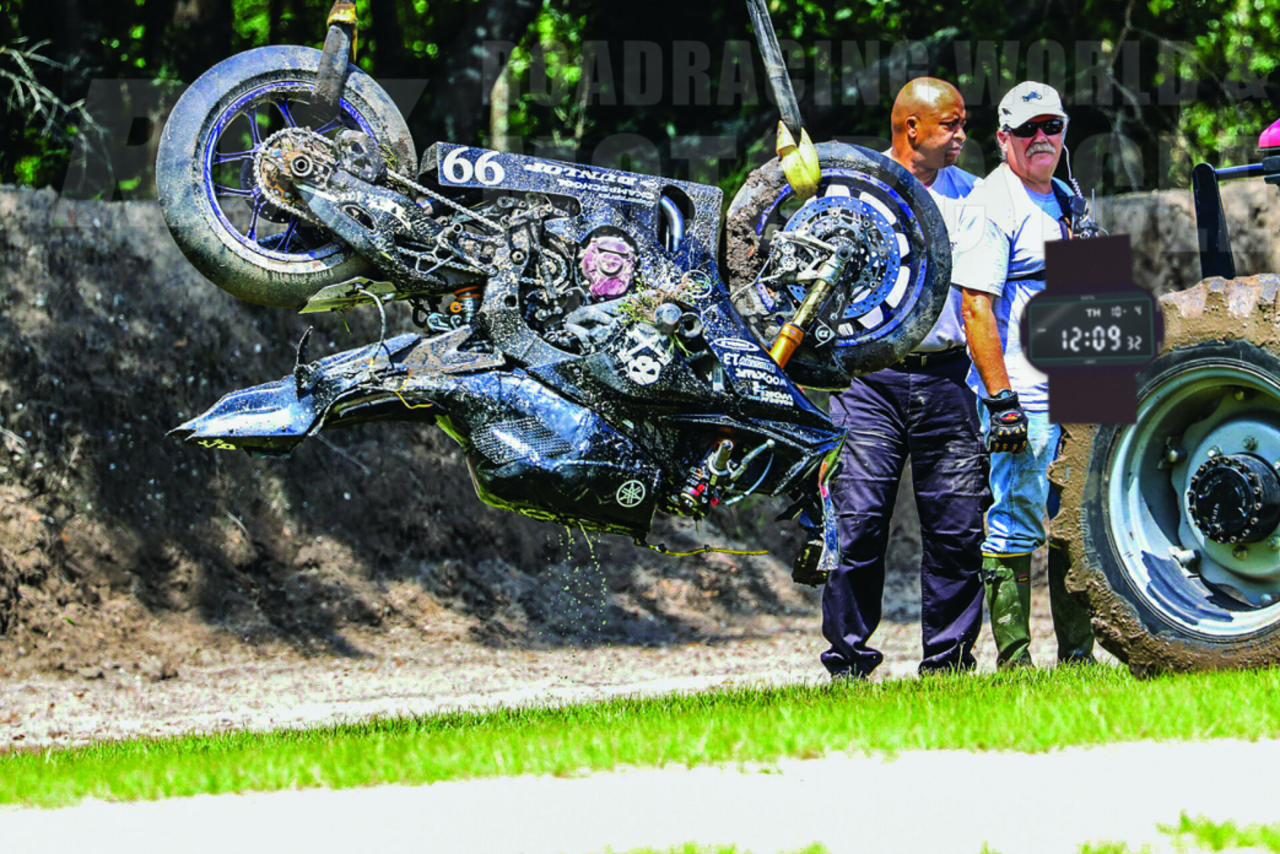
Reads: 12 h 09 min 32 s
